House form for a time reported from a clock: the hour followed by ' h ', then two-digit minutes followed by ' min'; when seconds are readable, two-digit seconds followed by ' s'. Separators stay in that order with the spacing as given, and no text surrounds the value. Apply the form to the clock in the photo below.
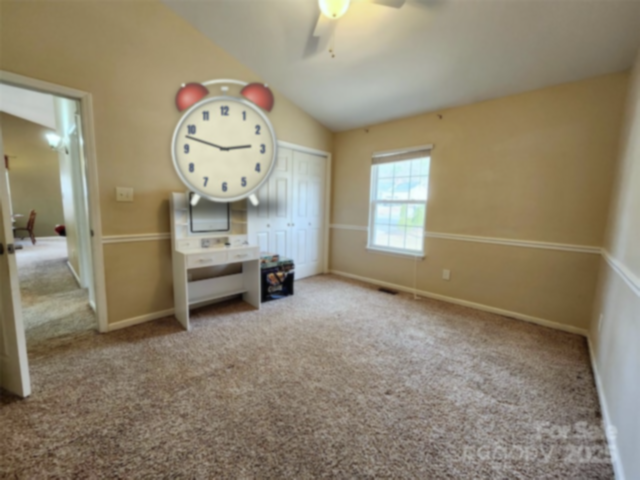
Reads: 2 h 48 min
